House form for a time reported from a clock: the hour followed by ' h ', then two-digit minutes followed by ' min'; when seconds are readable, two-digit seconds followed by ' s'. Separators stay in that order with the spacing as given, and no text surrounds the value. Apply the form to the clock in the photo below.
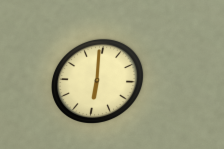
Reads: 5 h 59 min
